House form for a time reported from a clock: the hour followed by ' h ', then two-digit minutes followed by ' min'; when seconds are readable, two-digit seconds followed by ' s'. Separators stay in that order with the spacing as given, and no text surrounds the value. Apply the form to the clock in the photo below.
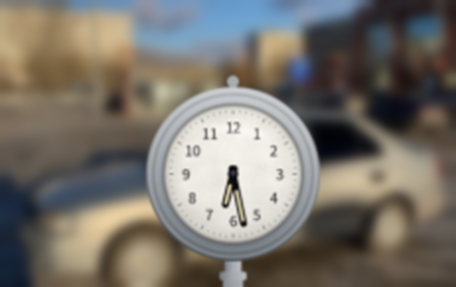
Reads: 6 h 28 min
